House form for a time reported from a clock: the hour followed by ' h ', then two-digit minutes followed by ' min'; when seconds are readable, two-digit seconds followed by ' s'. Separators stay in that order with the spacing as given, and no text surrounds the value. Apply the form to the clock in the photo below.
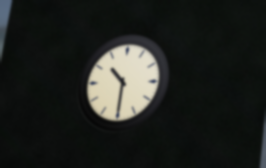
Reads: 10 h 30 min
